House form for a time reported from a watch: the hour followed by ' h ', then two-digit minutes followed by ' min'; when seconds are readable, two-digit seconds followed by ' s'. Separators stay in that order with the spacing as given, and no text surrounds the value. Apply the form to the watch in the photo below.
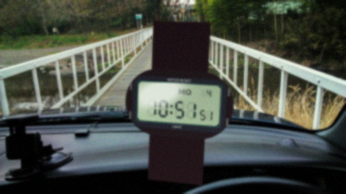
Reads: 10 h 51 min 51 s
